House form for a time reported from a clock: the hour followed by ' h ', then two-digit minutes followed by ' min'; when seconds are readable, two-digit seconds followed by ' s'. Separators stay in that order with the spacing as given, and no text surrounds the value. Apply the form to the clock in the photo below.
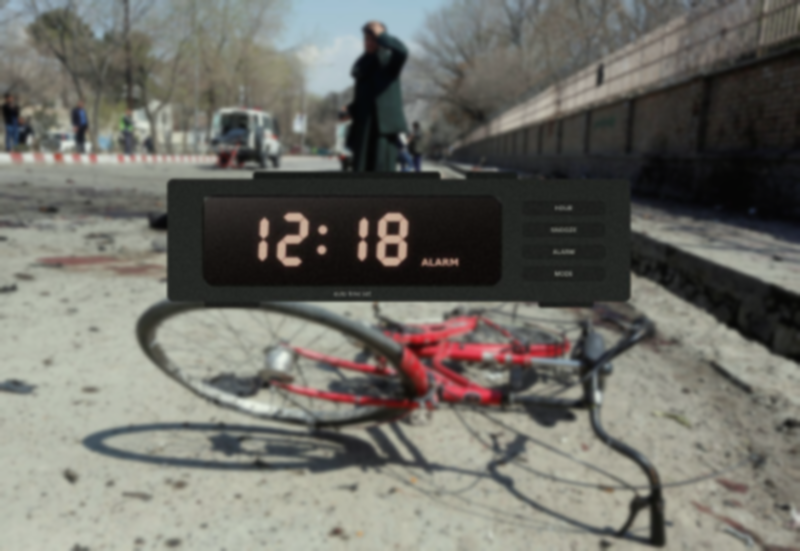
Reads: 12 h 18 min
